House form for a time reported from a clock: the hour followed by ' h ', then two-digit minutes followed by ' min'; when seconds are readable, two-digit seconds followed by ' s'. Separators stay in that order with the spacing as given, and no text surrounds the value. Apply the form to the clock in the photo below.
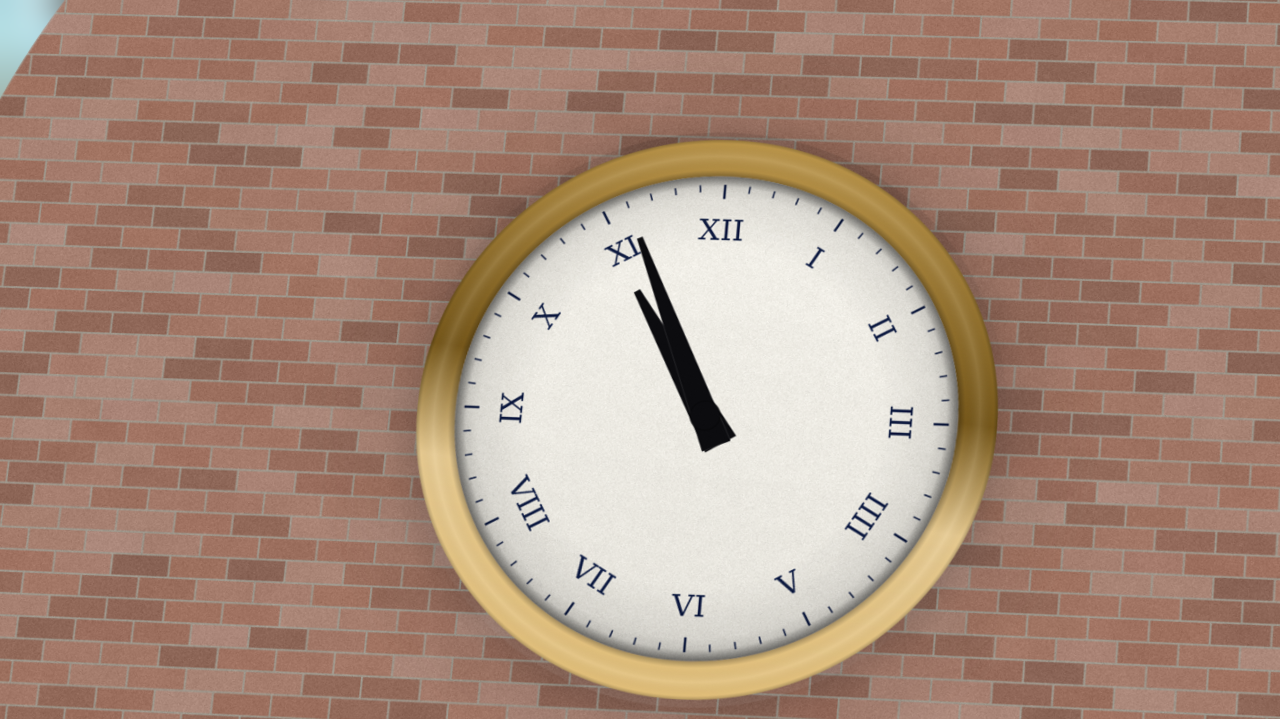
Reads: 10 h 56 min
